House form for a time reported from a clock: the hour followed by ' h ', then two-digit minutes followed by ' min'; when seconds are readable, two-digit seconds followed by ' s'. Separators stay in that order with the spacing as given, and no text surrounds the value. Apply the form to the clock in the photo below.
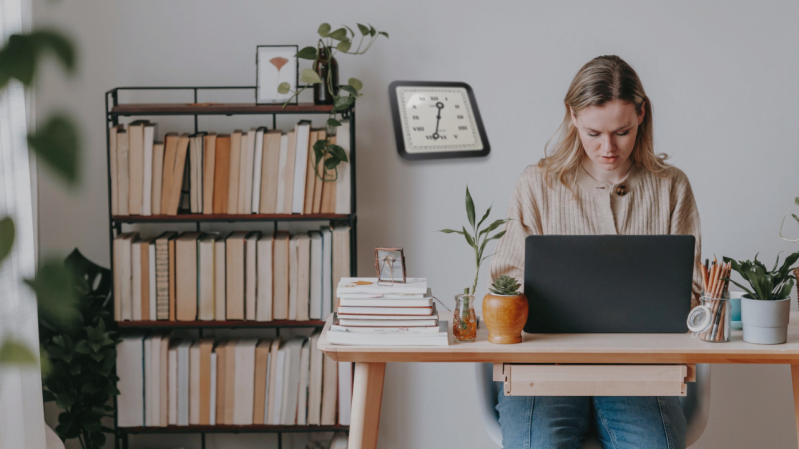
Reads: 12 h 33 min
